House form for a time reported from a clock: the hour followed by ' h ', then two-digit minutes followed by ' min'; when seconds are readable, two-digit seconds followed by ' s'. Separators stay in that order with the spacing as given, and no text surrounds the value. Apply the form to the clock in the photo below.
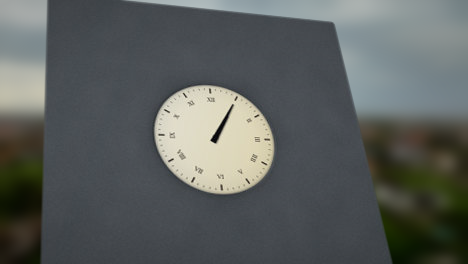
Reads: 1 h 05 min
